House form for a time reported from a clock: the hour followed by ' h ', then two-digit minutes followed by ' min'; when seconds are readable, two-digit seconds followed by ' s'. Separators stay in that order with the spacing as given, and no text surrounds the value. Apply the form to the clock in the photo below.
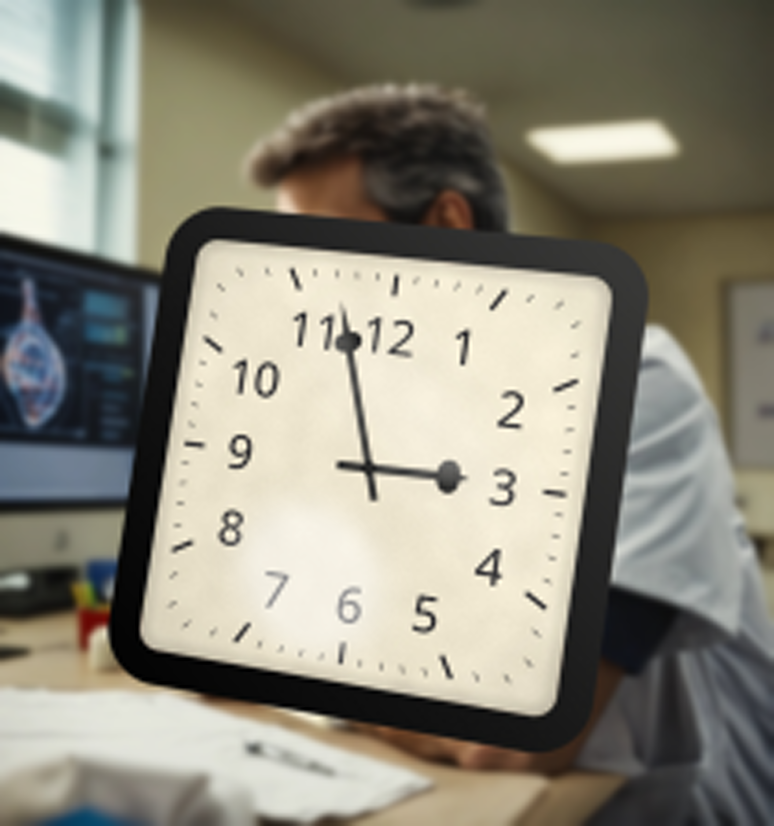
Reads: 2 h 57 min
